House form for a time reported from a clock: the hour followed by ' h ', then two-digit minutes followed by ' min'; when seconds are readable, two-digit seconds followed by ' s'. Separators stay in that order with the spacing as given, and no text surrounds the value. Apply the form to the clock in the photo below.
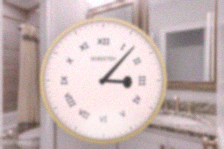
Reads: 3 h 07 min
